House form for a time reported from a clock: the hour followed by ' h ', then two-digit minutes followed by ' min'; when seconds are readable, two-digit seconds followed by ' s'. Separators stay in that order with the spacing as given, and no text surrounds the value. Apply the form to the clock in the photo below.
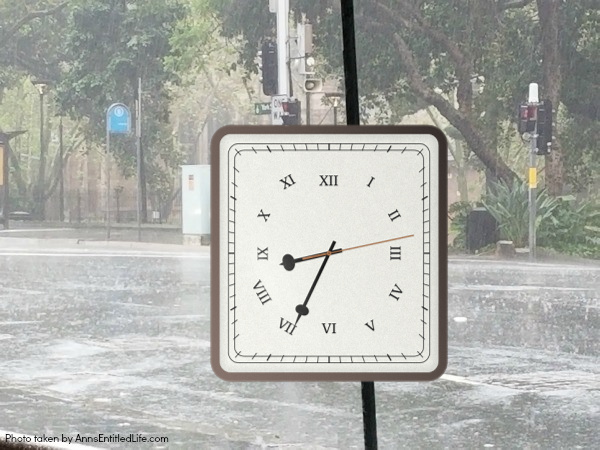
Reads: 8 h 34 min 13 s
